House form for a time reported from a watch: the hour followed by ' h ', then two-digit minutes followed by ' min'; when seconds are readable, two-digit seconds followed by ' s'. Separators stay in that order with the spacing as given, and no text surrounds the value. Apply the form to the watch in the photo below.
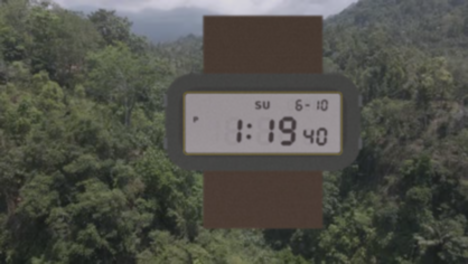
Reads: 1 h 19 min 40 s
